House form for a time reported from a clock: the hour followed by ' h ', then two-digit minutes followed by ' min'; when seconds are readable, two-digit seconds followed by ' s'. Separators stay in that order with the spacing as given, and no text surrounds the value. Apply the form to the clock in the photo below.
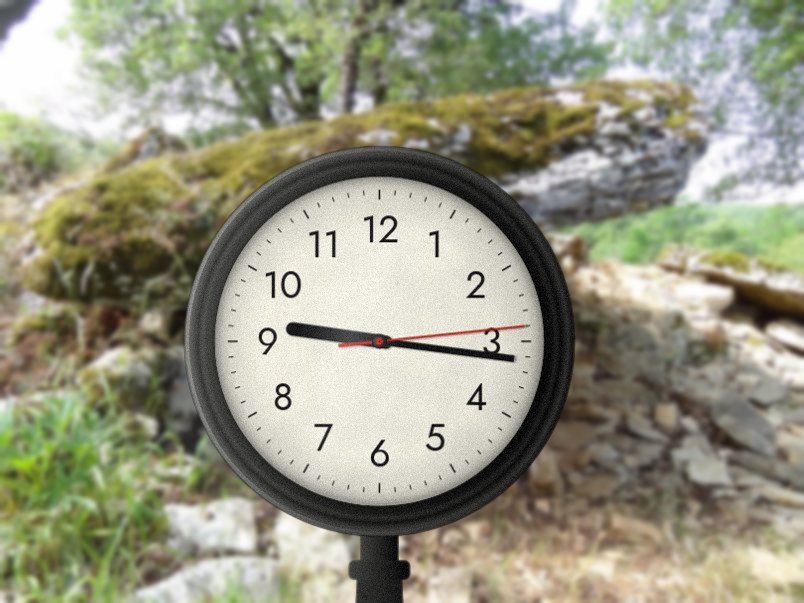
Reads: 9 h 16 min 14 s
